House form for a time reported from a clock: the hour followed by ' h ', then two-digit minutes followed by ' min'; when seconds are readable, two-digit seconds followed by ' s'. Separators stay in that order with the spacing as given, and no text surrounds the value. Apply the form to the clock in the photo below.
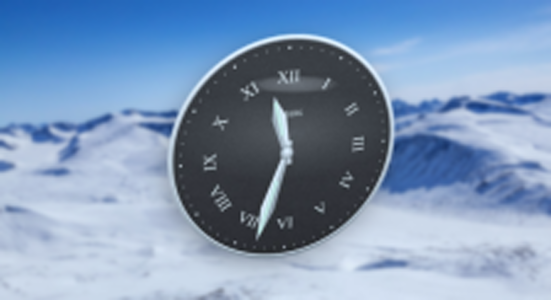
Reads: 11 h 33 min
